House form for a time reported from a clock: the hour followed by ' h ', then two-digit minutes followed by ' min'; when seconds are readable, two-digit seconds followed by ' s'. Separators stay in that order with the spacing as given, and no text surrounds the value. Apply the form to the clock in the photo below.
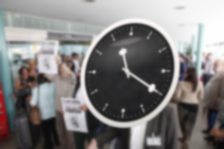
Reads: 11 h 20 min
